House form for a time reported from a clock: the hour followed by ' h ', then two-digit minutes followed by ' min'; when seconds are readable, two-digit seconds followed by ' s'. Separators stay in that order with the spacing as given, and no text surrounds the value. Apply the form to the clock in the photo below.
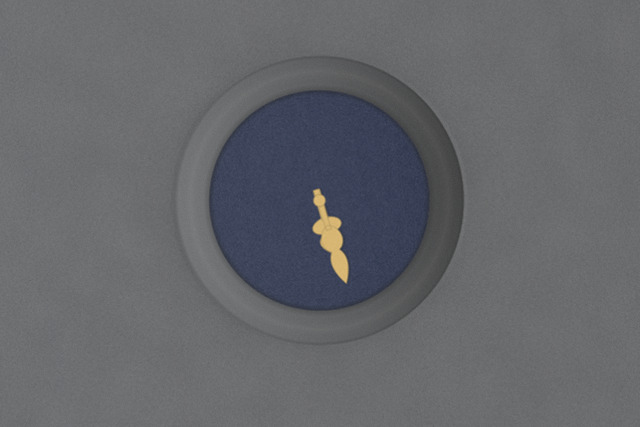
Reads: 5 h 27 min
